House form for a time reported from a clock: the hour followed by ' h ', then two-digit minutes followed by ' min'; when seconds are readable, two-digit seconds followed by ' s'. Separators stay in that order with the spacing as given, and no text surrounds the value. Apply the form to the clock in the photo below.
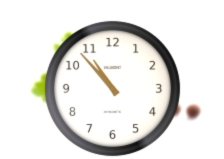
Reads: 10 h 53 min
